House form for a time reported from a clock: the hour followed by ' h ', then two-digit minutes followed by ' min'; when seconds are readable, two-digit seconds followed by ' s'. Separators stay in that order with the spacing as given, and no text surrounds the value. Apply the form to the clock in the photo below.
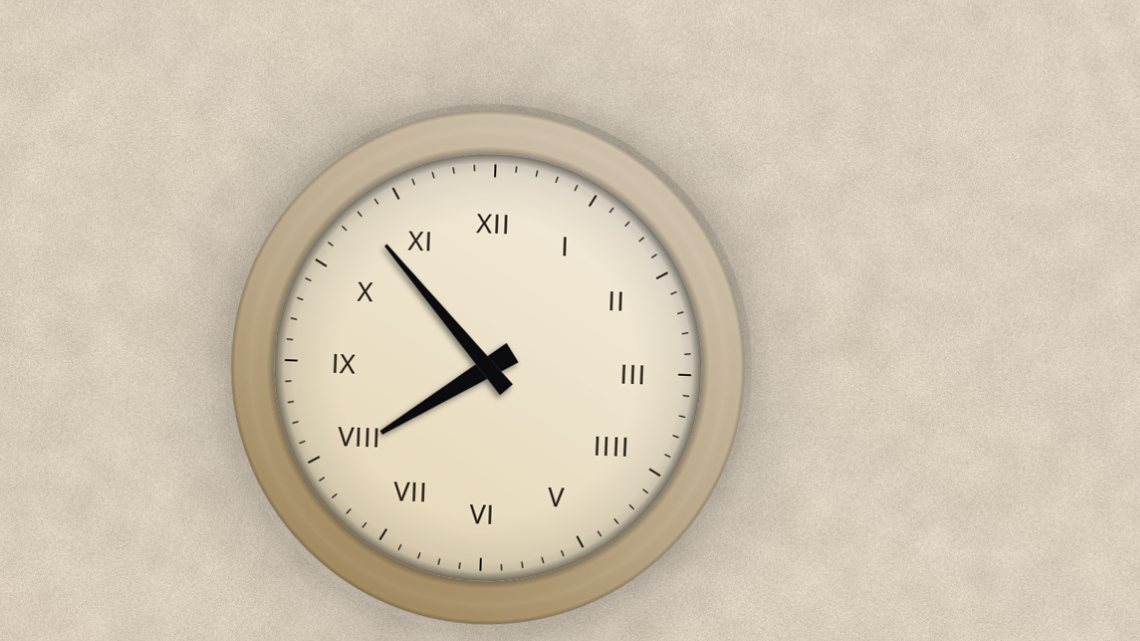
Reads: 7 h 53 min
